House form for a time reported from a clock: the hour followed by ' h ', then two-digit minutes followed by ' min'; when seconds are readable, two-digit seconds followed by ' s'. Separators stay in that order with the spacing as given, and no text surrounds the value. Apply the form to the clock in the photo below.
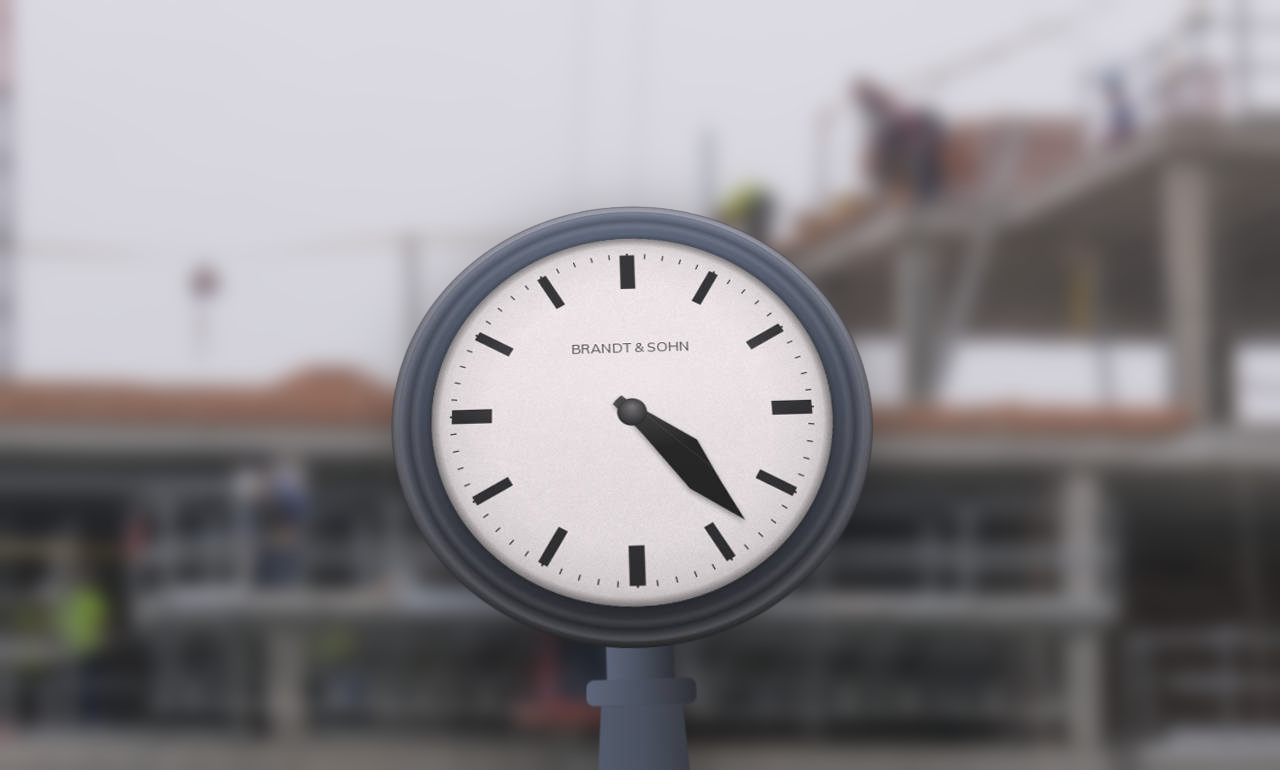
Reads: 4 h 23 min
